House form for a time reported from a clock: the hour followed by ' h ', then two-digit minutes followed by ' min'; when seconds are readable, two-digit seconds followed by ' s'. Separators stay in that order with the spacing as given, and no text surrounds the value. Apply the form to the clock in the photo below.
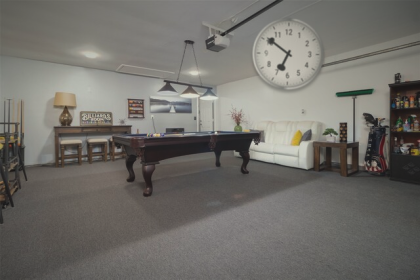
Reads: 6 h 51 min
